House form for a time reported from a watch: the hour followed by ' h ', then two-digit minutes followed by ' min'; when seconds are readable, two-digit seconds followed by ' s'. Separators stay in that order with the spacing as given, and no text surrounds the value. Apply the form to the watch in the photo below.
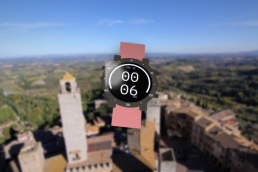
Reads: 0 h 06 min
